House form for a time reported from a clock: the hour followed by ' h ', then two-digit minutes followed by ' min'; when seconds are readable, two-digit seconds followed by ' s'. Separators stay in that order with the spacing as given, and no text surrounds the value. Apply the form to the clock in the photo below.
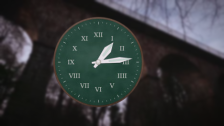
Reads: 1 h 14 min
